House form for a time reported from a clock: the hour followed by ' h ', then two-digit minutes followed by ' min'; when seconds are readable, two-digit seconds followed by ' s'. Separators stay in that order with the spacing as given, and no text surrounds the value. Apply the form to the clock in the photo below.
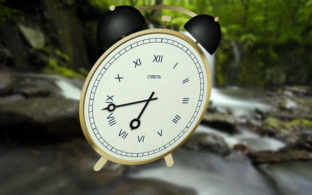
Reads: 6 h 43 min
